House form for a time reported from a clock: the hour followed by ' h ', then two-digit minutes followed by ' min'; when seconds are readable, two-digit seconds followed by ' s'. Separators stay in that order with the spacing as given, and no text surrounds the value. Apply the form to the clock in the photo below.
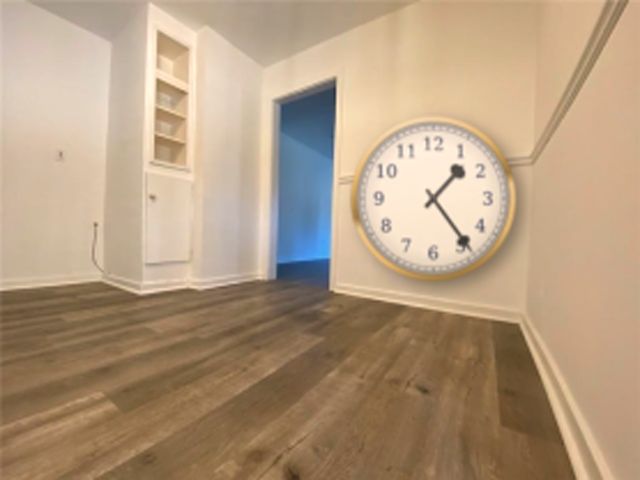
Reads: 1 h 24 min
